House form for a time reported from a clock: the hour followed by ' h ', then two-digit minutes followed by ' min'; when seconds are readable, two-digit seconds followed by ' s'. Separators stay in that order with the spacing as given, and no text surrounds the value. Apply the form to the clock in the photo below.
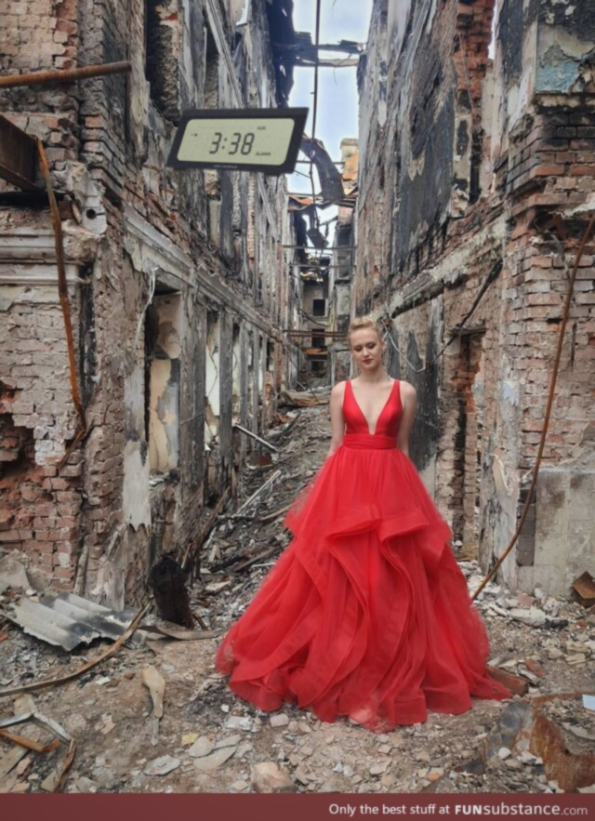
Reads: 3 h 38 min
